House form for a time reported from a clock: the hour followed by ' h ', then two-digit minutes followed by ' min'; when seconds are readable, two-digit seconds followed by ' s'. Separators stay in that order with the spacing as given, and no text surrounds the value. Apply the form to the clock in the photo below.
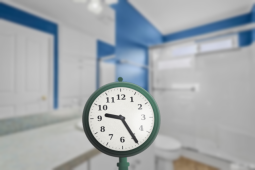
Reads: 9 h 25 min
